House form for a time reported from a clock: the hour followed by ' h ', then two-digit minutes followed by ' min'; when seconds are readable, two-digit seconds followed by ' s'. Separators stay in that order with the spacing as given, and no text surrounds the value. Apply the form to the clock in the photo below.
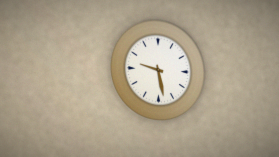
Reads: 9 h 28 min
